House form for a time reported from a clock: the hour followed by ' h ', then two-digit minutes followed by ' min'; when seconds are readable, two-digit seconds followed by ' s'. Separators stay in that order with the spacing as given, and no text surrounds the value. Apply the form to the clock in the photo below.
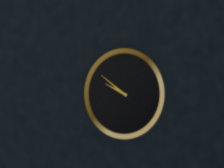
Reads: 9 h 51 min
